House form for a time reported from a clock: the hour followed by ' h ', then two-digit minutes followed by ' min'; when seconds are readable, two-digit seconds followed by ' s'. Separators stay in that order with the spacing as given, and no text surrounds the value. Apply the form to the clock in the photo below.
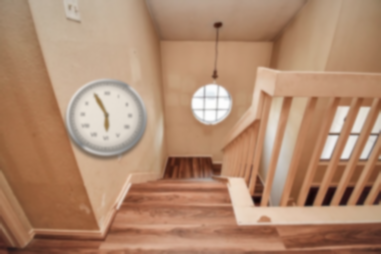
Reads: 5 h 55 min
